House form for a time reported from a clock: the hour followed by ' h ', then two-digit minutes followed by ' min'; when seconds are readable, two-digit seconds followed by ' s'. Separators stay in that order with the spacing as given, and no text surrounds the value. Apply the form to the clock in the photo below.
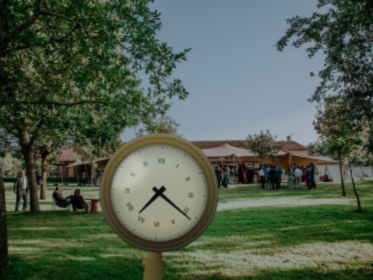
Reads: 7 h 21 min
